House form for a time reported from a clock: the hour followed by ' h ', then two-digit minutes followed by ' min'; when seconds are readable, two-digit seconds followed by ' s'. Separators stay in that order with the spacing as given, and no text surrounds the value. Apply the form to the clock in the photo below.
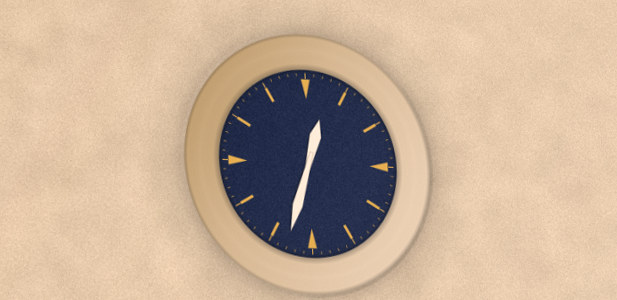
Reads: 12 h 33 min
